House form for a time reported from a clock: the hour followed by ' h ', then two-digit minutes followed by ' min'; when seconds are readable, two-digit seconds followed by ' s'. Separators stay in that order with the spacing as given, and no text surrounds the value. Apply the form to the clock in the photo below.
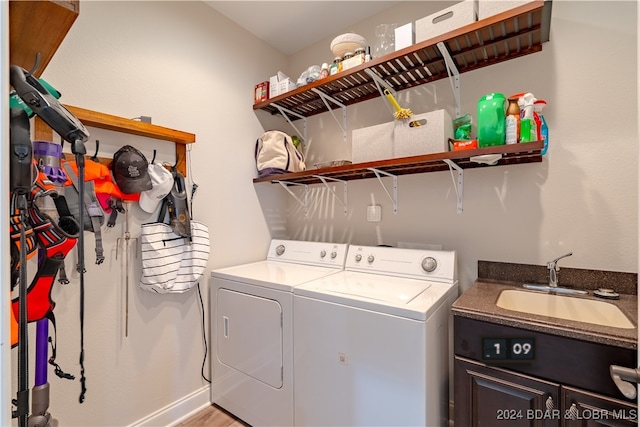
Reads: 1 h 09 min
